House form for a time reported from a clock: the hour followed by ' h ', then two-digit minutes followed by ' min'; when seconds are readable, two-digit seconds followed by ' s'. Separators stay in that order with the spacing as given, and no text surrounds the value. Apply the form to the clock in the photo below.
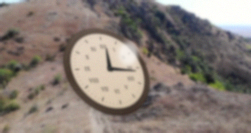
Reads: 12 h 16 min
